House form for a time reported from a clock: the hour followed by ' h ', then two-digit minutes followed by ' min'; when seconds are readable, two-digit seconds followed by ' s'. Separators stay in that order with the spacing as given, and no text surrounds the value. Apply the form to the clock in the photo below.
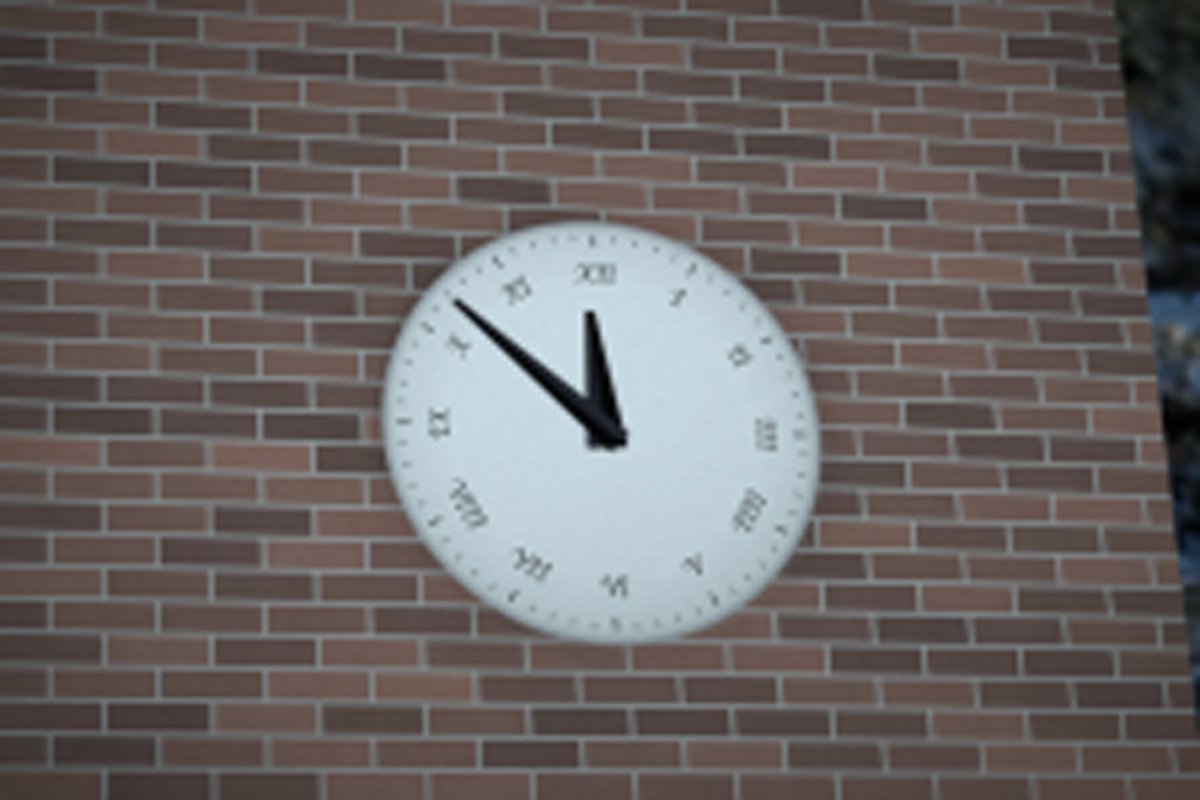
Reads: 11 h 52 min
